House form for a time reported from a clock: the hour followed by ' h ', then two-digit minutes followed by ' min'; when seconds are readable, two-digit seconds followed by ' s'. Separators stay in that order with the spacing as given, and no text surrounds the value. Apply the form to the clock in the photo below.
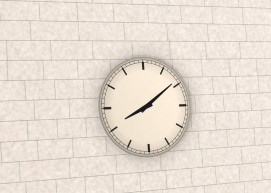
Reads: 8 h 09 min
